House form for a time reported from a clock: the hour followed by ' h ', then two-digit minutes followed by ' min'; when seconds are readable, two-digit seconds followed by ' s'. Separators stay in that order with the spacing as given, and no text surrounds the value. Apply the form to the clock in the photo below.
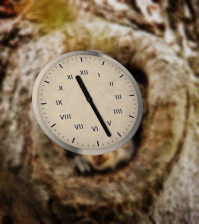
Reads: 11 h 27 min
